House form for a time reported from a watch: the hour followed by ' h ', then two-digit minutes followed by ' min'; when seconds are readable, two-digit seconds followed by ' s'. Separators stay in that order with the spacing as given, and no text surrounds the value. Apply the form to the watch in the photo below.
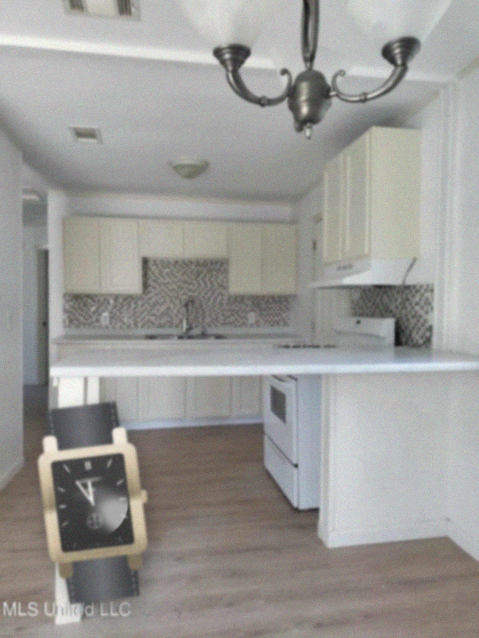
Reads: 11 h 55 min
